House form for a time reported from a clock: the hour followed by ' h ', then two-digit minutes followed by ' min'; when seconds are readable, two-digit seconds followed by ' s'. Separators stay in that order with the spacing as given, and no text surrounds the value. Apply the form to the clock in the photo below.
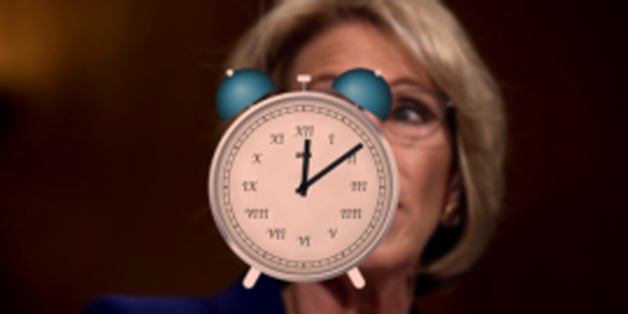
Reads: 12 h 09 min
